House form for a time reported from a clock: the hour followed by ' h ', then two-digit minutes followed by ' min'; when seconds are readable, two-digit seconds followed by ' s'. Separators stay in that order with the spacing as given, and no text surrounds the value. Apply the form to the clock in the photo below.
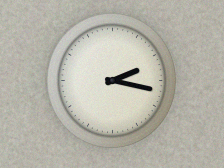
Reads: 2 h 17 min
